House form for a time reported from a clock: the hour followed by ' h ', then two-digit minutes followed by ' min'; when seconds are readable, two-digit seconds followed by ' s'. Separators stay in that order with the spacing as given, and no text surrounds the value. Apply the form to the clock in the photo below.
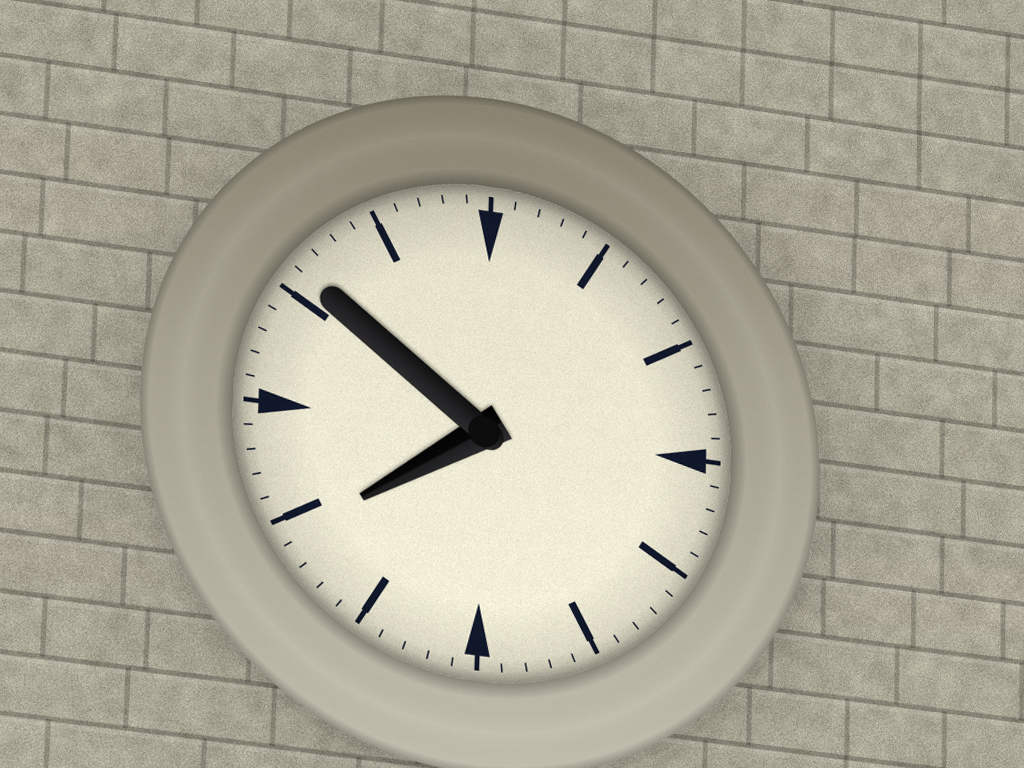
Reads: 7 h 51 min
